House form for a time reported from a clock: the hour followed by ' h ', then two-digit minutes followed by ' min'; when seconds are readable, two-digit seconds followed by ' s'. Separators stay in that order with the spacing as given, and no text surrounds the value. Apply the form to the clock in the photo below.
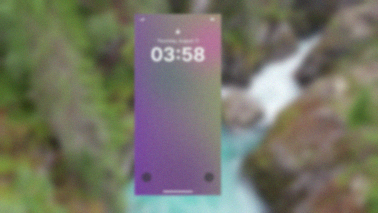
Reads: 3 h 58 min
